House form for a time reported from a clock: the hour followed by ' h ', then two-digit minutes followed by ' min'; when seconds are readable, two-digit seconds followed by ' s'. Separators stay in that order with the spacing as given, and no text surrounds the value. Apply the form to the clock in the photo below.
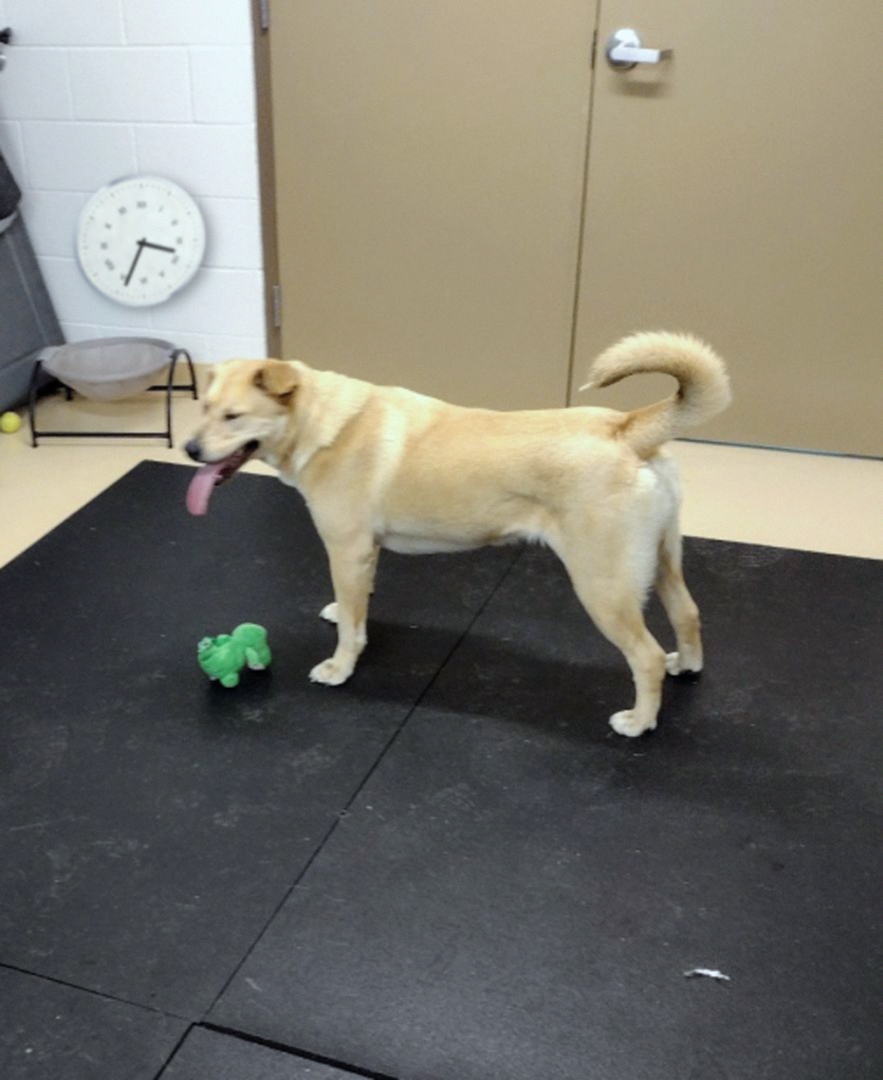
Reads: 3 h 34 min
